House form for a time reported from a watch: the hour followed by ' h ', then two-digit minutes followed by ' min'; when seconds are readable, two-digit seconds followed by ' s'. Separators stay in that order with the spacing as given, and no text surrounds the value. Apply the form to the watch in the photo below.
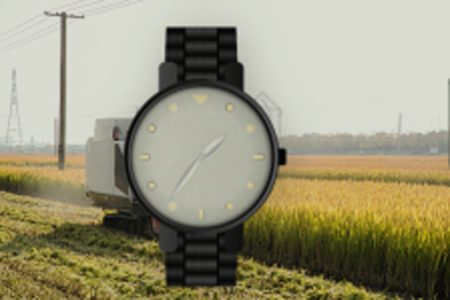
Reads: 1 h 36 min
